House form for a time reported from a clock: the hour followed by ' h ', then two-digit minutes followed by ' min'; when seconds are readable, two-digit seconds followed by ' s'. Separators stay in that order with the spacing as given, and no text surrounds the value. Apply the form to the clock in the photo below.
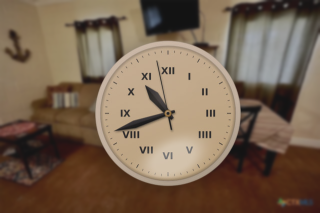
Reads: 10 h 41 min 58 s
